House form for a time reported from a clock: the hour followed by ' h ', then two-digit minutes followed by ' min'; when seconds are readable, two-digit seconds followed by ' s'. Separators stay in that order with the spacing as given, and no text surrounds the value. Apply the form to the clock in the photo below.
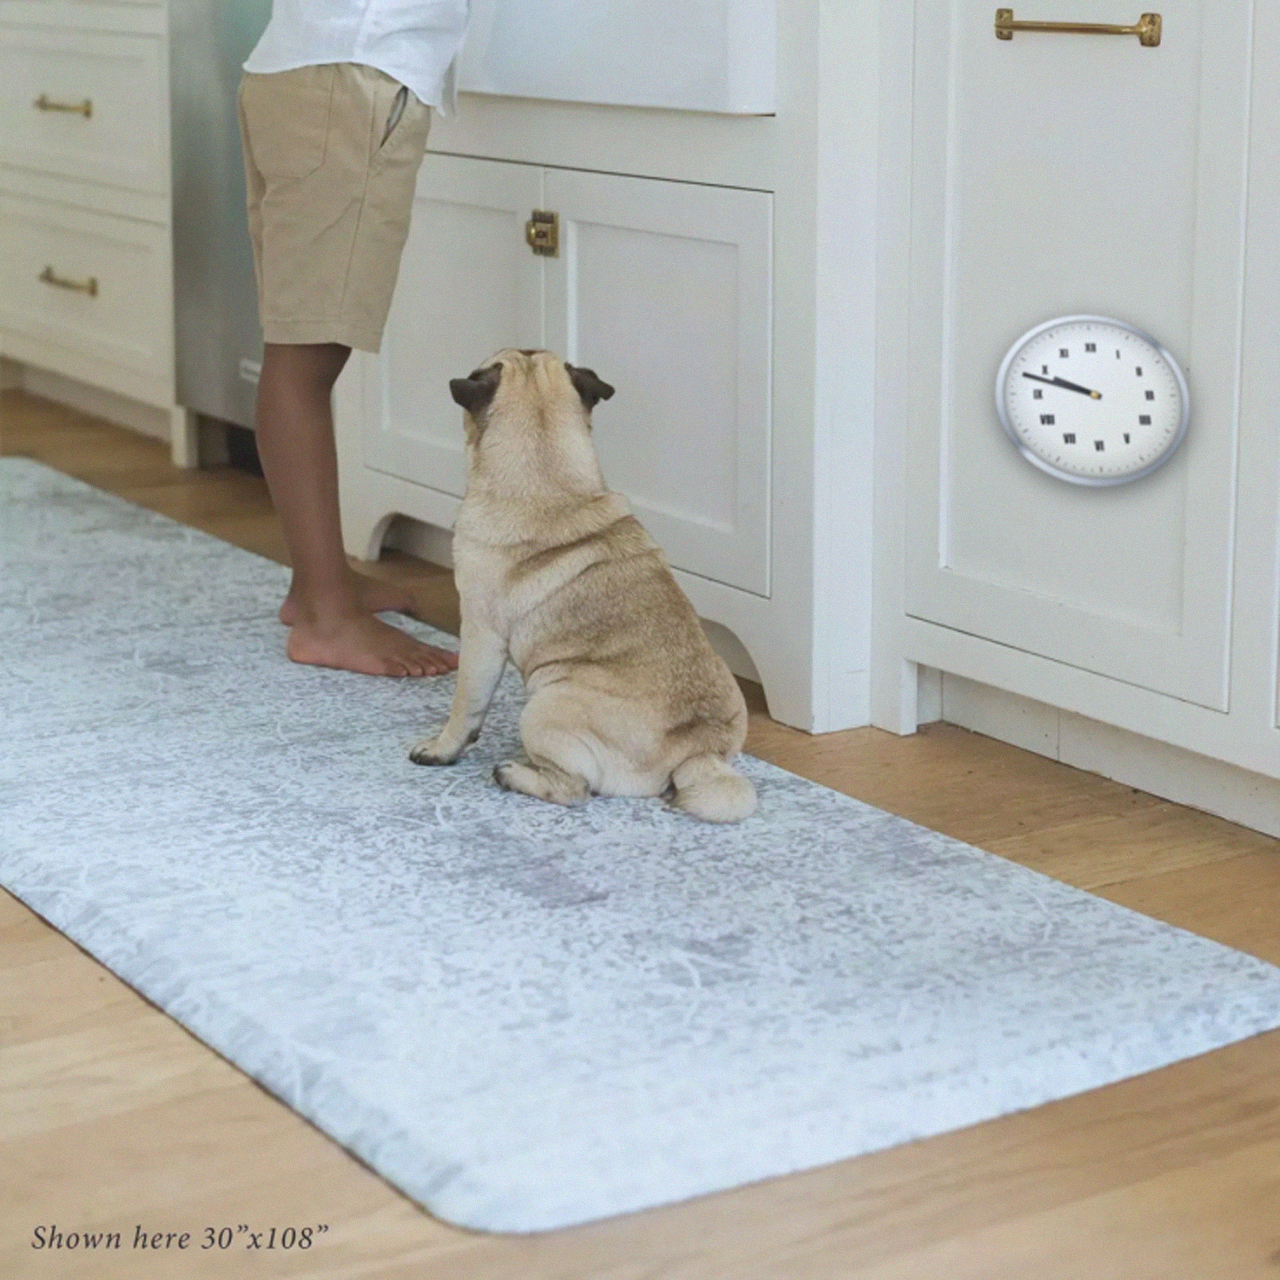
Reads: 9 h 48 min
